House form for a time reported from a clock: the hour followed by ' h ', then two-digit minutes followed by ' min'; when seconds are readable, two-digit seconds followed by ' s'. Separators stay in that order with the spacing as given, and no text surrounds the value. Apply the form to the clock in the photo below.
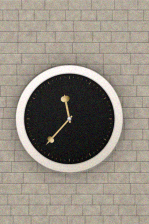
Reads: 11 h 37 min
